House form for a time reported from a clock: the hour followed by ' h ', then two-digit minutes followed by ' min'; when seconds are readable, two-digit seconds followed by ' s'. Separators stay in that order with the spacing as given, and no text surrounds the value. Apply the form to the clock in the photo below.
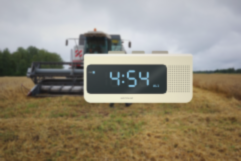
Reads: 4 h 54 min
